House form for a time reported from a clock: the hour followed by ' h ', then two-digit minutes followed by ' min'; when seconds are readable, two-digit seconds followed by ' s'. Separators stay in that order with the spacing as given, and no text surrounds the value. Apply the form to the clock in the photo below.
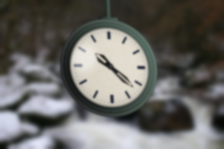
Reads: 10 h 22 min
